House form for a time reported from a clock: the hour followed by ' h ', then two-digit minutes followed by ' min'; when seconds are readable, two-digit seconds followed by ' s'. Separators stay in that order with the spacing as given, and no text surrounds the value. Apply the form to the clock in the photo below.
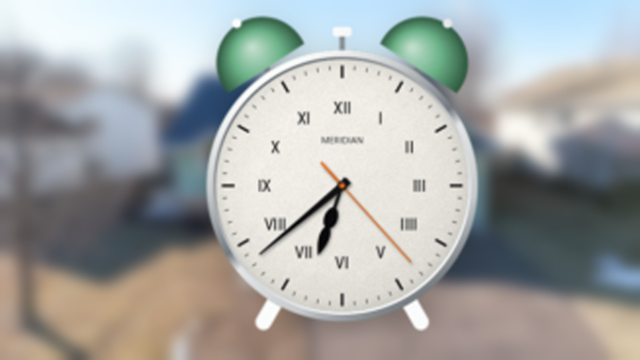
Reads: 6 h 38 min 23 s
